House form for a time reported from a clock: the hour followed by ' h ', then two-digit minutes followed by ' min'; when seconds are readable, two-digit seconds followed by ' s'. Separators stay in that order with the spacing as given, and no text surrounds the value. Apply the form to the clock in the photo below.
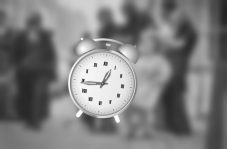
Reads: 12 h 44 min
